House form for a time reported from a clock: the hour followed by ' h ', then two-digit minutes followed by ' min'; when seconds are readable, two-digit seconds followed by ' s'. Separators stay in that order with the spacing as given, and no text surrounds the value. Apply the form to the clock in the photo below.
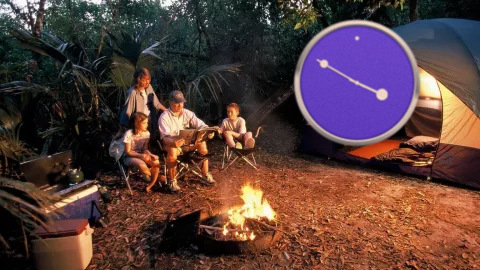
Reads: 3 h 50 min
